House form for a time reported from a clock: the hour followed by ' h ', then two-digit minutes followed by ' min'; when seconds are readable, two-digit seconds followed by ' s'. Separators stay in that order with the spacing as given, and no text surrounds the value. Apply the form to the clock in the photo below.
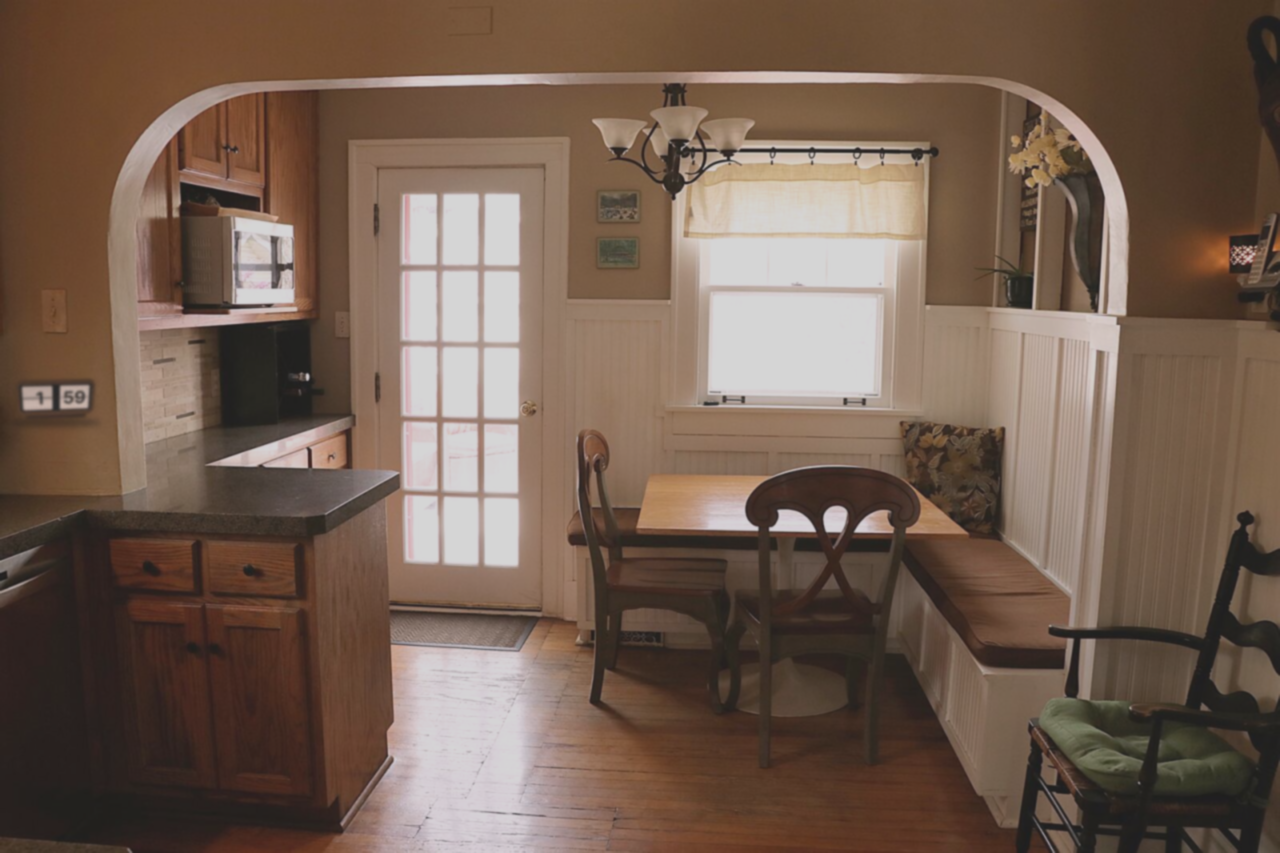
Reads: 1 h 59 min
